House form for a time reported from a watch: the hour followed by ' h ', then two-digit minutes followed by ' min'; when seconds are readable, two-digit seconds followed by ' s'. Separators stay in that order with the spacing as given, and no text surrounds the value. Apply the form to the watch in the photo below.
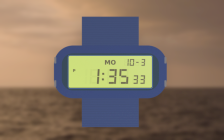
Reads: 1 h 35 min 33 s
